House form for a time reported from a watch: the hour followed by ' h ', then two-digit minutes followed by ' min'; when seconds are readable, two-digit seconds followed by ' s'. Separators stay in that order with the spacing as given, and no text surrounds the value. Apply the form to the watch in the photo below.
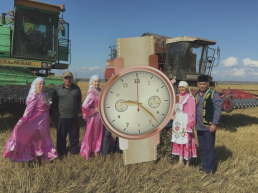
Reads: 9 h 23 min
